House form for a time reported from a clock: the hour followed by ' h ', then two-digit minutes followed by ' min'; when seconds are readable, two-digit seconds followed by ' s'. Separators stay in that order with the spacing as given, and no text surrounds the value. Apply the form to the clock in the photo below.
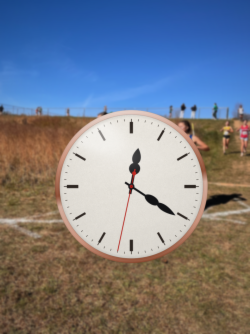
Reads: 12 h 20 min 32 s
